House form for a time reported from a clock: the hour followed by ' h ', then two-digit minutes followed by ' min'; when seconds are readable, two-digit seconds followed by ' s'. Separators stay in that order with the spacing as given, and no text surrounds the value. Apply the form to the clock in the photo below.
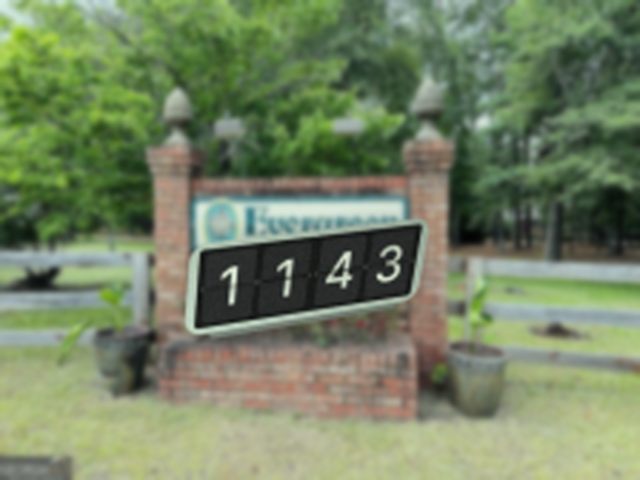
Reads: 11 h 43 min
